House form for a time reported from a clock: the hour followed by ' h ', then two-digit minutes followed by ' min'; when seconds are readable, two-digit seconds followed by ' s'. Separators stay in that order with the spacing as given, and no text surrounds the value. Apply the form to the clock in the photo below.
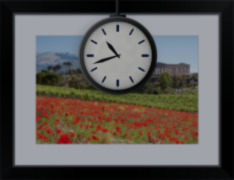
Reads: 10 h 42 min
